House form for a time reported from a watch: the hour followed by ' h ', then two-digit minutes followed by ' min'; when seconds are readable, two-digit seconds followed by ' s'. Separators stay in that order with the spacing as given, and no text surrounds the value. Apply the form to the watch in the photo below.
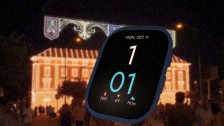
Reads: 1 h 01 min
